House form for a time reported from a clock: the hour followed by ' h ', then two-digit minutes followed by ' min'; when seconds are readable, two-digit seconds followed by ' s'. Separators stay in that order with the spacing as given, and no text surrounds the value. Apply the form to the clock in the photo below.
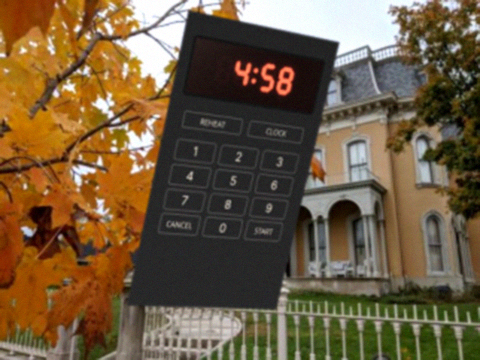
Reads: 4 h 58 min
